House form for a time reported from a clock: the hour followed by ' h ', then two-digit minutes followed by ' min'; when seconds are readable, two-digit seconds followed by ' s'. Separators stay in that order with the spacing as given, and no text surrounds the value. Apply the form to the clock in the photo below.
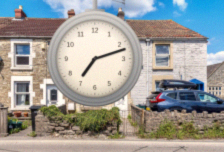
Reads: 7 h 12 min
